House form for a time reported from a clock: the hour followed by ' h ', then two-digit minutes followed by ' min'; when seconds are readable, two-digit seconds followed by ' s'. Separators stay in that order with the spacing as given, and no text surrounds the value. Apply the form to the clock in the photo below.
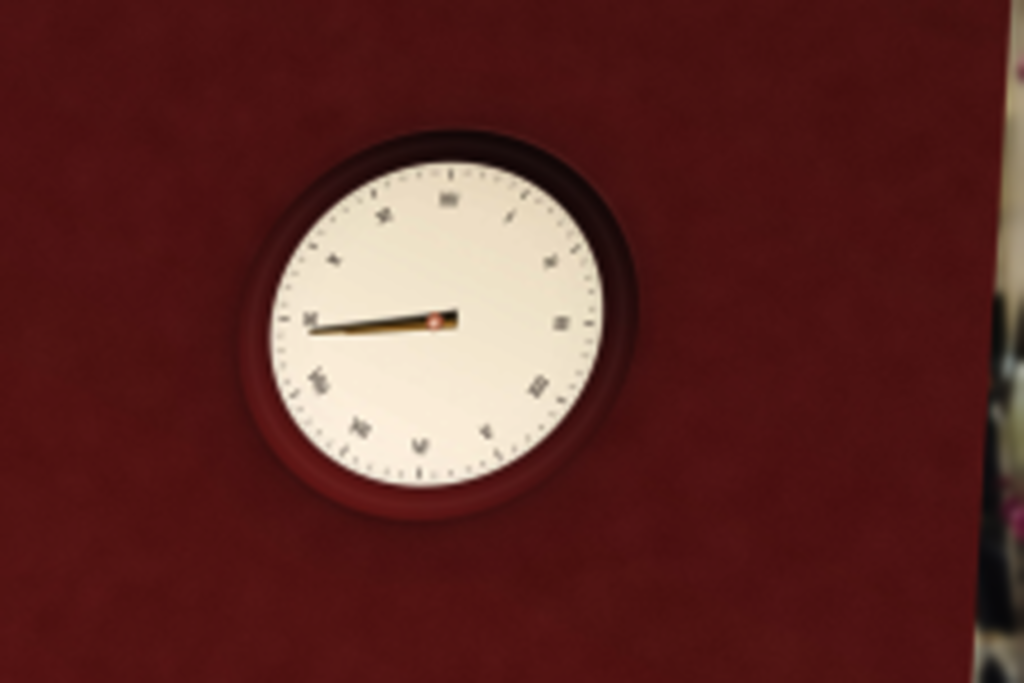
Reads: 8 h 44 min
